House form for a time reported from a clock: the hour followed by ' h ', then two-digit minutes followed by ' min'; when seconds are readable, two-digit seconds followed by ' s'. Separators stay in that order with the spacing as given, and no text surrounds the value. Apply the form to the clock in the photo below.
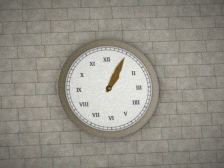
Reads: 1 h 05 min
